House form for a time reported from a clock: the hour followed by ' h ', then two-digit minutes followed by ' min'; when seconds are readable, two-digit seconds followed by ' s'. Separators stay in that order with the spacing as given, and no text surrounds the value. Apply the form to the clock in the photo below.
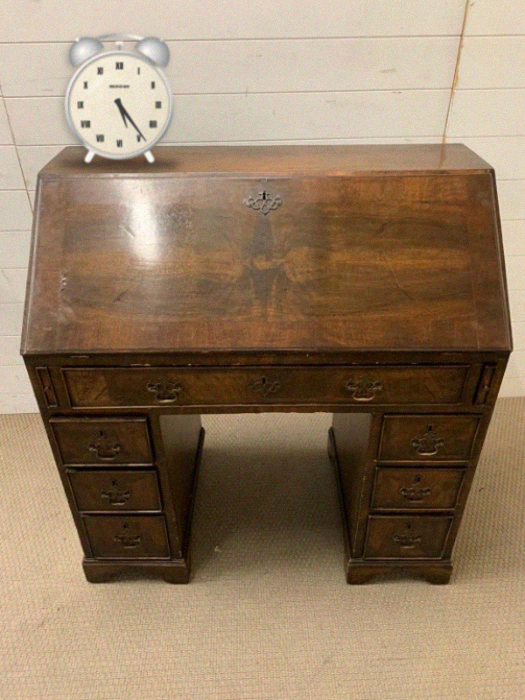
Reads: 5 h 24 min
